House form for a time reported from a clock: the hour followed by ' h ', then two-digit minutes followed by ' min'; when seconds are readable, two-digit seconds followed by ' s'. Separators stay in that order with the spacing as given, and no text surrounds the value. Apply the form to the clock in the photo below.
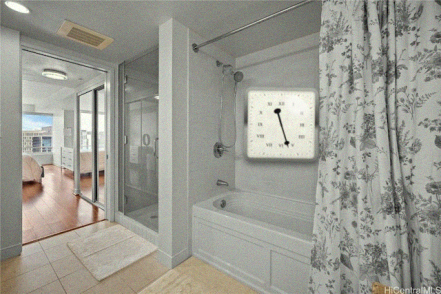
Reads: 11 h 27 min
